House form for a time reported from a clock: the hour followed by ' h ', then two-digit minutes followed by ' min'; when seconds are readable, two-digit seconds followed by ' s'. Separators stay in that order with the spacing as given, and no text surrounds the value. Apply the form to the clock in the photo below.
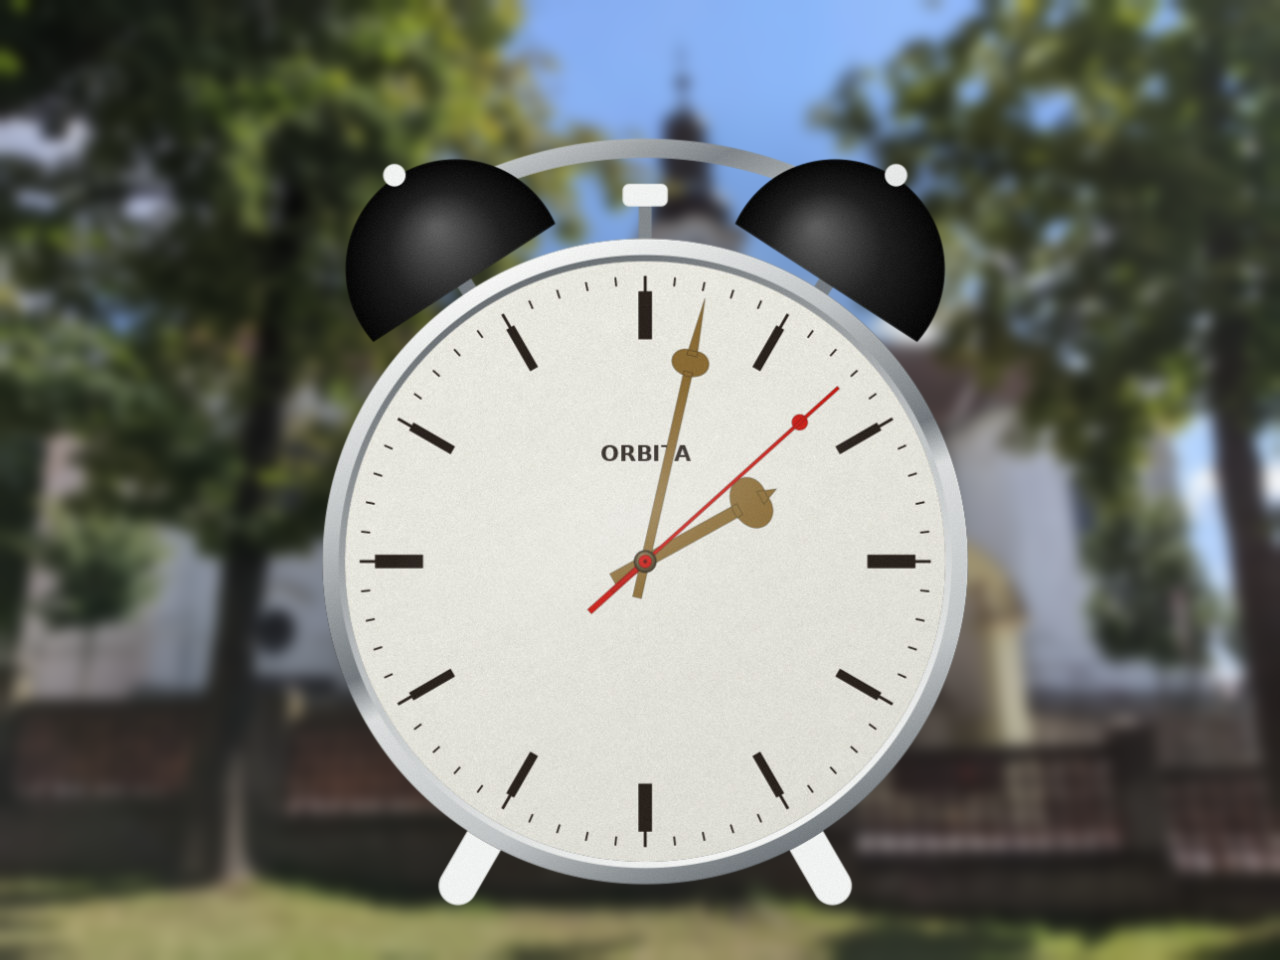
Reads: 2 h 02 min 08 s
